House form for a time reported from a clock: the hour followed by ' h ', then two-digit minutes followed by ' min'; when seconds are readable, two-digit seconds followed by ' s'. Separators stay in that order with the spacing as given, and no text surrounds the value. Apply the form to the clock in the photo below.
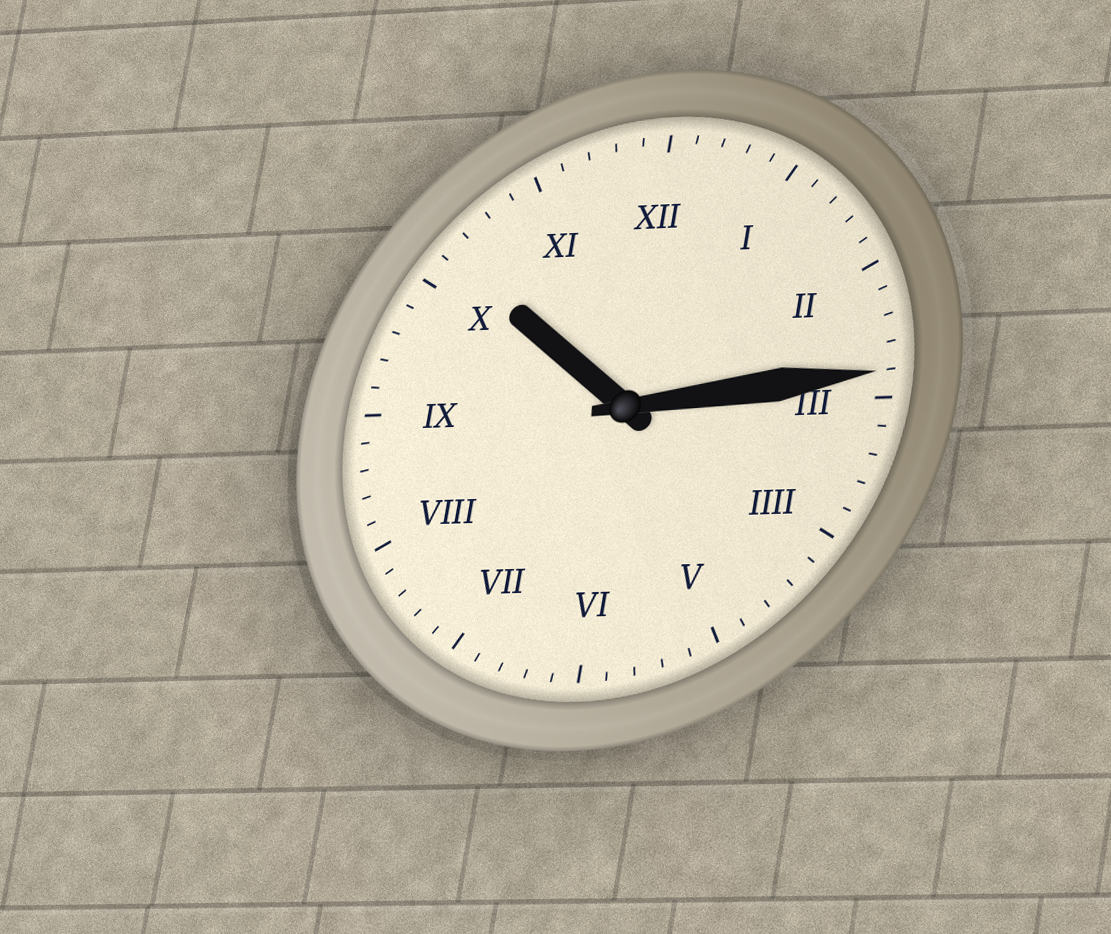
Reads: 10 h 14 min
